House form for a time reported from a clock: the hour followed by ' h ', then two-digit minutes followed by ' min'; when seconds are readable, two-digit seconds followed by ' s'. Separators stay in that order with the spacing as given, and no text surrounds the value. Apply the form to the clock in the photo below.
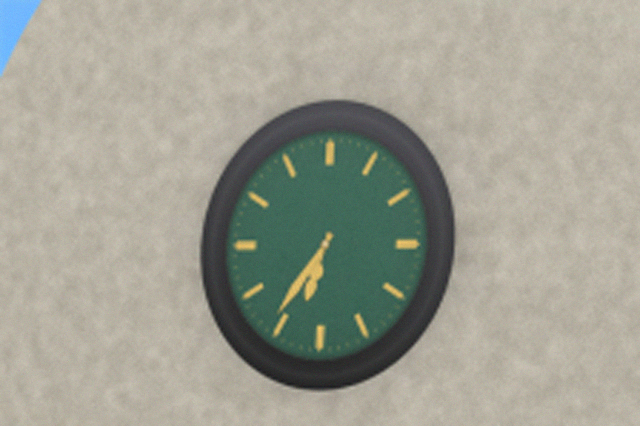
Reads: 6 h 36 min
